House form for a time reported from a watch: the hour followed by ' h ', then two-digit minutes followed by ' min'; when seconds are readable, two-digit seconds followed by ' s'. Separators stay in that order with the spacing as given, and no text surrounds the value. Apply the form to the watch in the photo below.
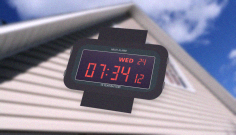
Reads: 7 h 34 min 12 s
